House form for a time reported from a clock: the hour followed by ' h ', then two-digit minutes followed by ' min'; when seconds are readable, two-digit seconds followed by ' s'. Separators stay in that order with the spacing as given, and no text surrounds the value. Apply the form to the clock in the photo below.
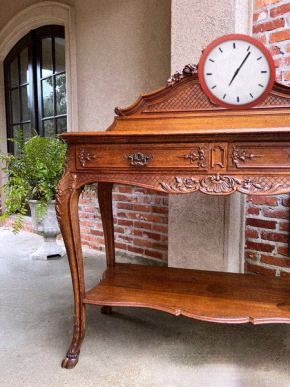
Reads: 7 h 06 min
